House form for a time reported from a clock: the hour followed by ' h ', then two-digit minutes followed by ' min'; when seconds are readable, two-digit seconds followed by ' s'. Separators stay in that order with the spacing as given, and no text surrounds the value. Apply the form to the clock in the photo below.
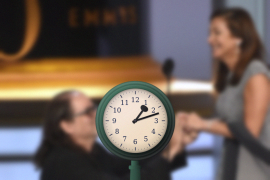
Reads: 1 h 12 min
